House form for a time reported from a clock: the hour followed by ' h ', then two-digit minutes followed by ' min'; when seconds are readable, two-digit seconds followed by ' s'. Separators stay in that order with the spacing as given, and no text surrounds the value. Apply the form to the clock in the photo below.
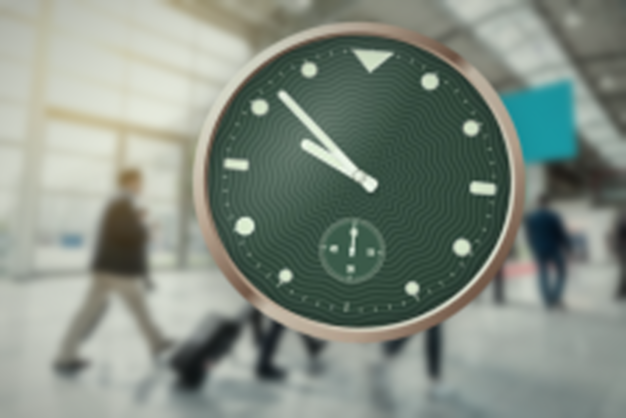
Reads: 9 h 52 min
